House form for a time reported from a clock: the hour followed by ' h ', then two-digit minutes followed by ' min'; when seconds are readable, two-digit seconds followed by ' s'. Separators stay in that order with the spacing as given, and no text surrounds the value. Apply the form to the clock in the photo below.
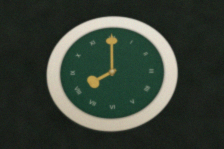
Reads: 8 h 00 min
